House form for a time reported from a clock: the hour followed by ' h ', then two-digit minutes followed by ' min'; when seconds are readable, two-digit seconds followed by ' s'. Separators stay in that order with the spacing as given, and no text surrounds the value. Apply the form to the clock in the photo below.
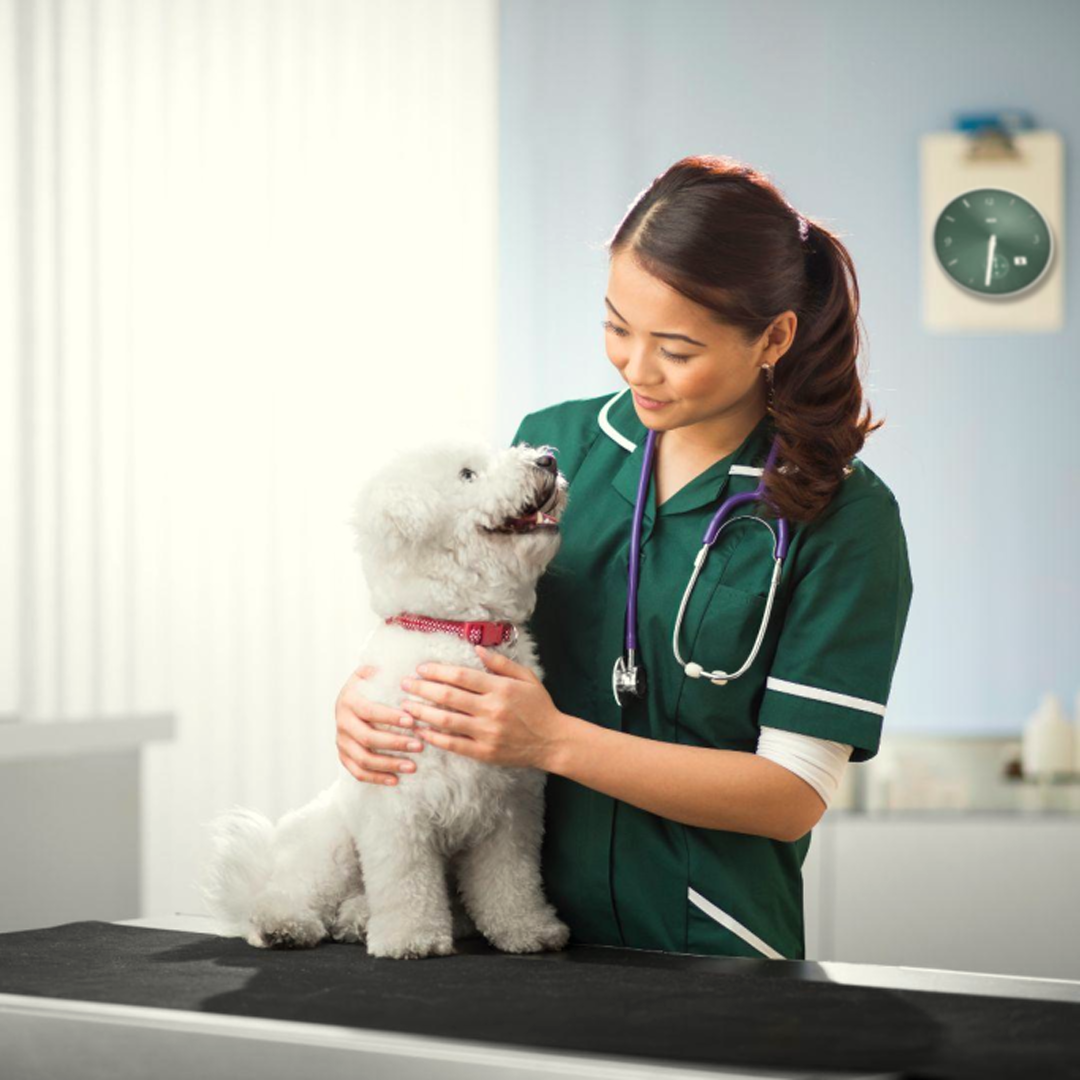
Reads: 6 h 32 min
